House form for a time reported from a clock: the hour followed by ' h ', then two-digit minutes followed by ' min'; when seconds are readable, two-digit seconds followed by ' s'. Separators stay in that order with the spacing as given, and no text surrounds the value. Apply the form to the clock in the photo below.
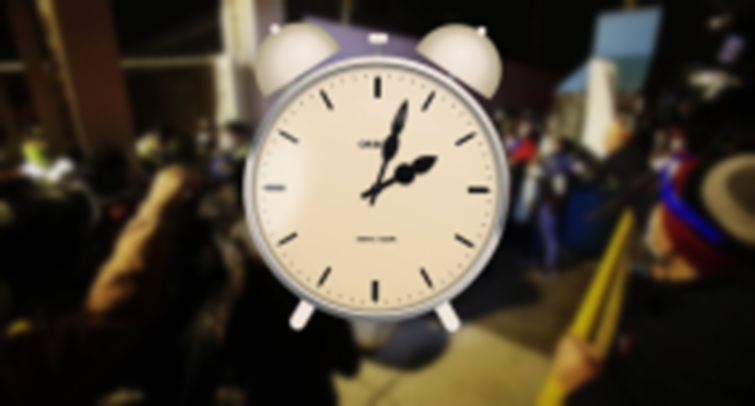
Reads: 2 h 03 min
